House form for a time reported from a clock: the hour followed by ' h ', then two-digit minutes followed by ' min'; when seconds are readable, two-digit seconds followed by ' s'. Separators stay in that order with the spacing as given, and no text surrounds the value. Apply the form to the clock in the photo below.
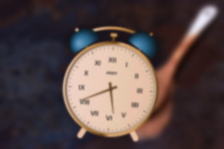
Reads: 5 h 41 min
